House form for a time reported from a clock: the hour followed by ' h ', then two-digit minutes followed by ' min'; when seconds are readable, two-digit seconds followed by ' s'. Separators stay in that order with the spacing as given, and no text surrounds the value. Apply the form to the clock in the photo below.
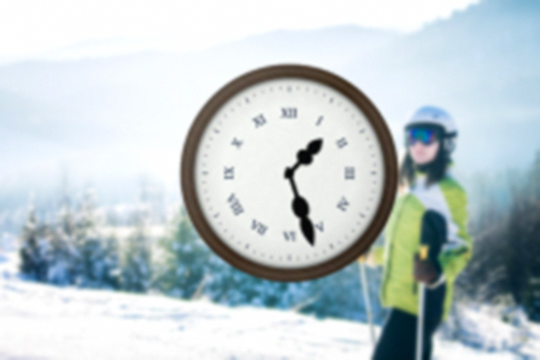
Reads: 1 h 27 min
